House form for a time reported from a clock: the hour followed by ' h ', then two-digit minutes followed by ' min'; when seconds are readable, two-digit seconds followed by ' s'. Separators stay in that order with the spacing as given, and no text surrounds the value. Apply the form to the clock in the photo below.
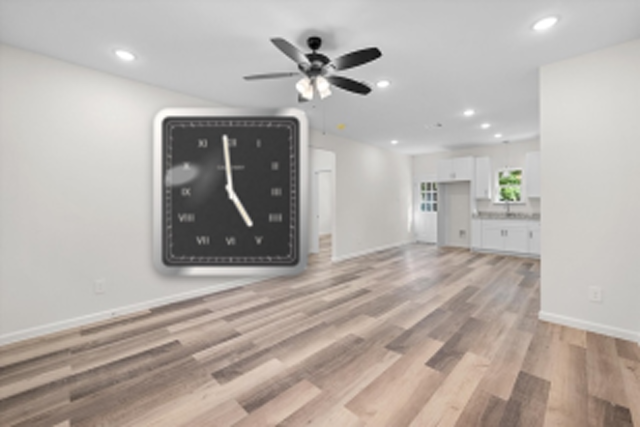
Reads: 4 h 59 min
